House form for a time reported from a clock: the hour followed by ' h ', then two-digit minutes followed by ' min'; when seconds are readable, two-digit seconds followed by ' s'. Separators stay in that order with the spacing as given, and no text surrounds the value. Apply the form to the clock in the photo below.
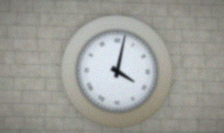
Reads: 4 h 02 min
